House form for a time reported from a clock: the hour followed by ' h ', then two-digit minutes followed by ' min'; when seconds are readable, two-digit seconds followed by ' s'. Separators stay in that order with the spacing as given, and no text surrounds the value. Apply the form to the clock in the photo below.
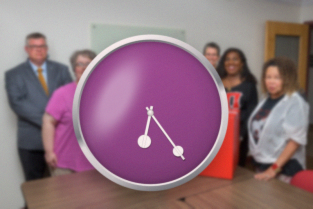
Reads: 6 h 24 min
